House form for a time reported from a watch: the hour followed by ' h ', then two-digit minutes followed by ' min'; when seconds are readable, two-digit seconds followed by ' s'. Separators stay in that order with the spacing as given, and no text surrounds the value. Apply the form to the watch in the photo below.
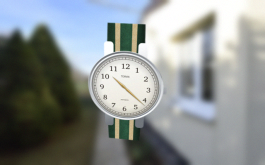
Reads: 10 h 22 min
